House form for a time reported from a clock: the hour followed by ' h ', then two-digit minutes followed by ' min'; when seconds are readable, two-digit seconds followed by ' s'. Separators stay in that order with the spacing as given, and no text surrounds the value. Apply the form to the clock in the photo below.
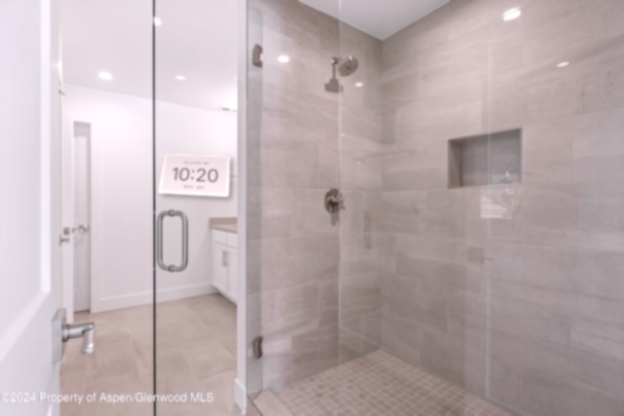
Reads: 10 h 20 min
